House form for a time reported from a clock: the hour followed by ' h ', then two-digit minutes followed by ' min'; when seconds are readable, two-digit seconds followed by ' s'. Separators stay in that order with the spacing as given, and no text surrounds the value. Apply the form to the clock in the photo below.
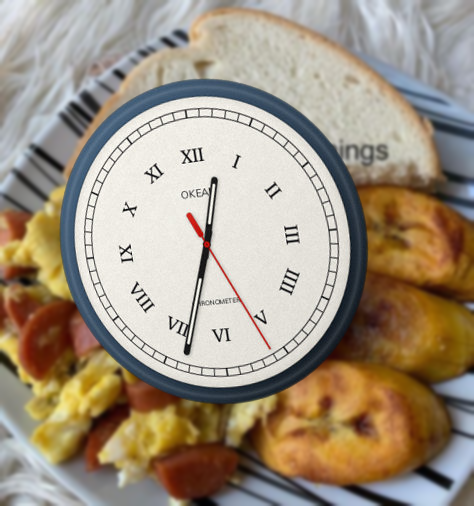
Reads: 12 h 33 min 26 s
